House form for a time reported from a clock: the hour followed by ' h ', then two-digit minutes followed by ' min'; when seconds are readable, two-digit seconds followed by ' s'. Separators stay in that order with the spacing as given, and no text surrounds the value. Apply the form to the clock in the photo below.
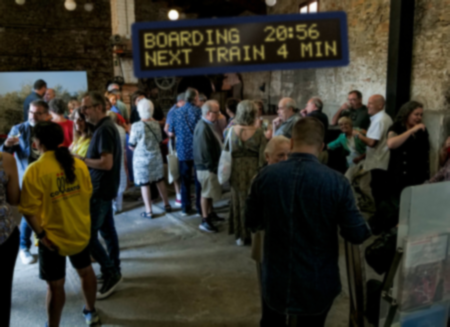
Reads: 20 h 56 min
